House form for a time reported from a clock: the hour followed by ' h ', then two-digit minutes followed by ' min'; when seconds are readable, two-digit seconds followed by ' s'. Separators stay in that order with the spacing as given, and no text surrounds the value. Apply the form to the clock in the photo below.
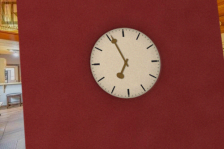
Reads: 6 h 56 min
